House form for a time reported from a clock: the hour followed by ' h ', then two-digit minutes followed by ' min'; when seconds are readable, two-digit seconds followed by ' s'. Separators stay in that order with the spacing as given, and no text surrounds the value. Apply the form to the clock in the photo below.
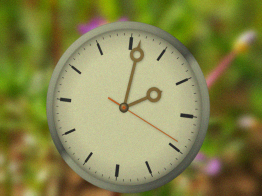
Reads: 2 h 01 min 19 s
